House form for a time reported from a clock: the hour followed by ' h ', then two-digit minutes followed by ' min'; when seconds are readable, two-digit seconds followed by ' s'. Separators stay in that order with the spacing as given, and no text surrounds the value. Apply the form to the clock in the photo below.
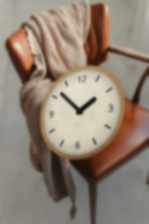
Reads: 1 h 52 min
